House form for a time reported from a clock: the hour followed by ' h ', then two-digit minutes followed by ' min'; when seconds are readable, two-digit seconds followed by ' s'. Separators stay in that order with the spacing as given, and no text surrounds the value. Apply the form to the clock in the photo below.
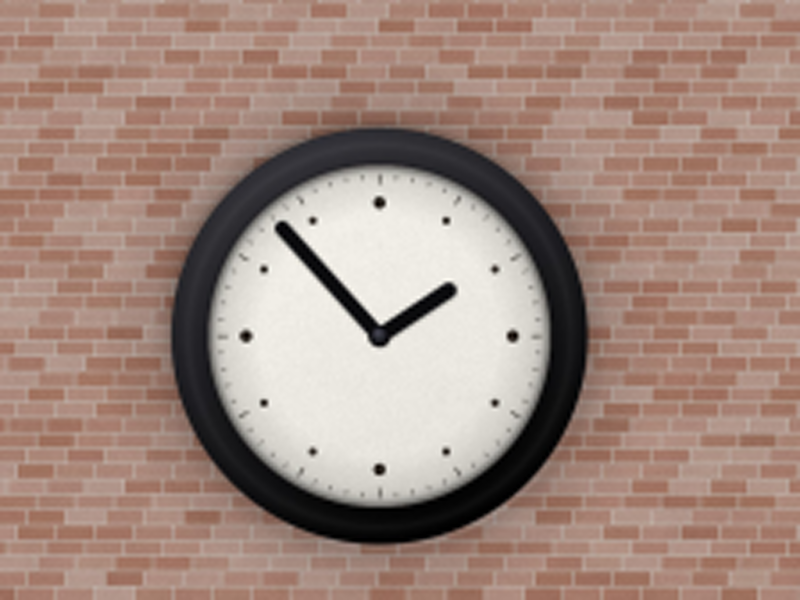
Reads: 1 h 53 min
